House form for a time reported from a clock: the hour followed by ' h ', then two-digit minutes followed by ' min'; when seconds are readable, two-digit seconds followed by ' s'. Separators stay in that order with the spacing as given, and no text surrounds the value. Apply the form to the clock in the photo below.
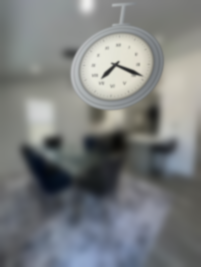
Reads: 7 h 19 min
